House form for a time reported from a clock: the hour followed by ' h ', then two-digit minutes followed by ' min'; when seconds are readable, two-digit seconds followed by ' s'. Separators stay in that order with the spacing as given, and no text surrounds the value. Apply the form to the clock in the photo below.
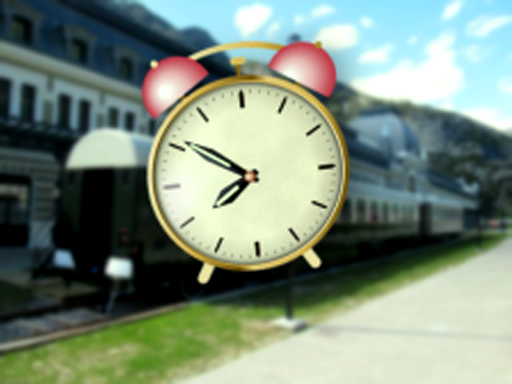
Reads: 7 h 51 min
